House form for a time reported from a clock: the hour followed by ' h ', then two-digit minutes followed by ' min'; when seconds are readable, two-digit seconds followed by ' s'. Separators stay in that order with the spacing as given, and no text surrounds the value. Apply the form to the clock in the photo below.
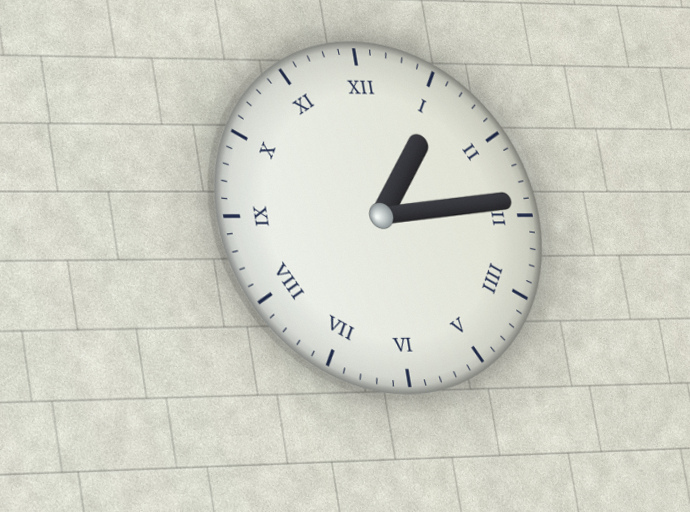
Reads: 1 h 14 min
